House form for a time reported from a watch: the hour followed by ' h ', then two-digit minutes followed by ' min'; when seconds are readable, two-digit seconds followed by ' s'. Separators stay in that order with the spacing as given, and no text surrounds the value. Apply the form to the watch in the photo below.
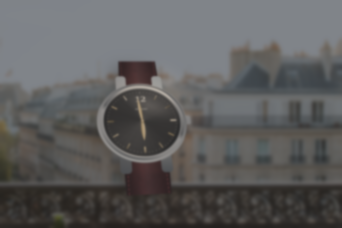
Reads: 5 h 59 min
